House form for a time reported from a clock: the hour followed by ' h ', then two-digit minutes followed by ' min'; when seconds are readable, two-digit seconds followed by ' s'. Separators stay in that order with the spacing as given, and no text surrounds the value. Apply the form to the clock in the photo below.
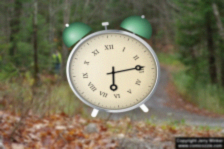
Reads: 6 h 14 min
